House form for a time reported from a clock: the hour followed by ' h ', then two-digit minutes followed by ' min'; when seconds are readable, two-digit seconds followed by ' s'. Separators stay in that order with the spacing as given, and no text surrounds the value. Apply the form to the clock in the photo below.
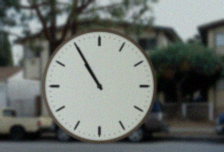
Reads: 10 h 55 min
